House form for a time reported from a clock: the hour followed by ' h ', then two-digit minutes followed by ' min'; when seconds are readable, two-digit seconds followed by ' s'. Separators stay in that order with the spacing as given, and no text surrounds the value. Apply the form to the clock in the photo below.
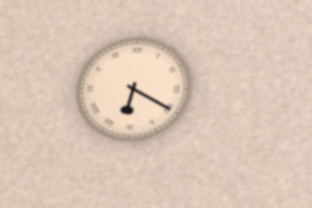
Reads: 6 h 20 min
